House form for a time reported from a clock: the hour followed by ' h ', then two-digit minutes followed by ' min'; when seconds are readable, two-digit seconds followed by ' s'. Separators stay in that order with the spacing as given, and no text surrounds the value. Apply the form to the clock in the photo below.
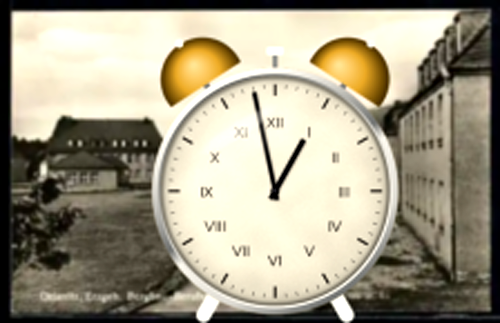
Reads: 12 h 58 min
